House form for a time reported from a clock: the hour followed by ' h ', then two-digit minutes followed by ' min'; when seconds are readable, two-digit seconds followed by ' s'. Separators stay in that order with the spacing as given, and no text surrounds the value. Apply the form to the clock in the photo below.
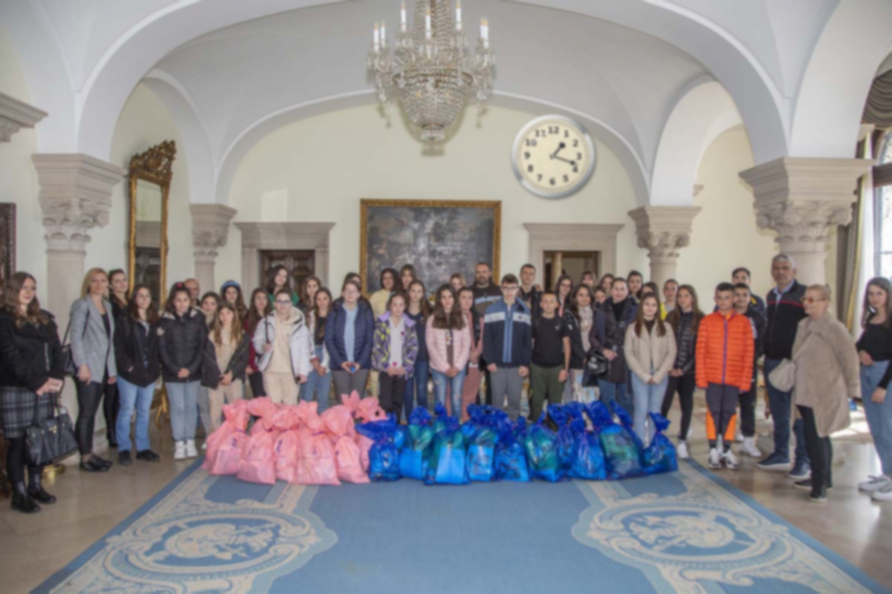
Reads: 1 h 18 min
